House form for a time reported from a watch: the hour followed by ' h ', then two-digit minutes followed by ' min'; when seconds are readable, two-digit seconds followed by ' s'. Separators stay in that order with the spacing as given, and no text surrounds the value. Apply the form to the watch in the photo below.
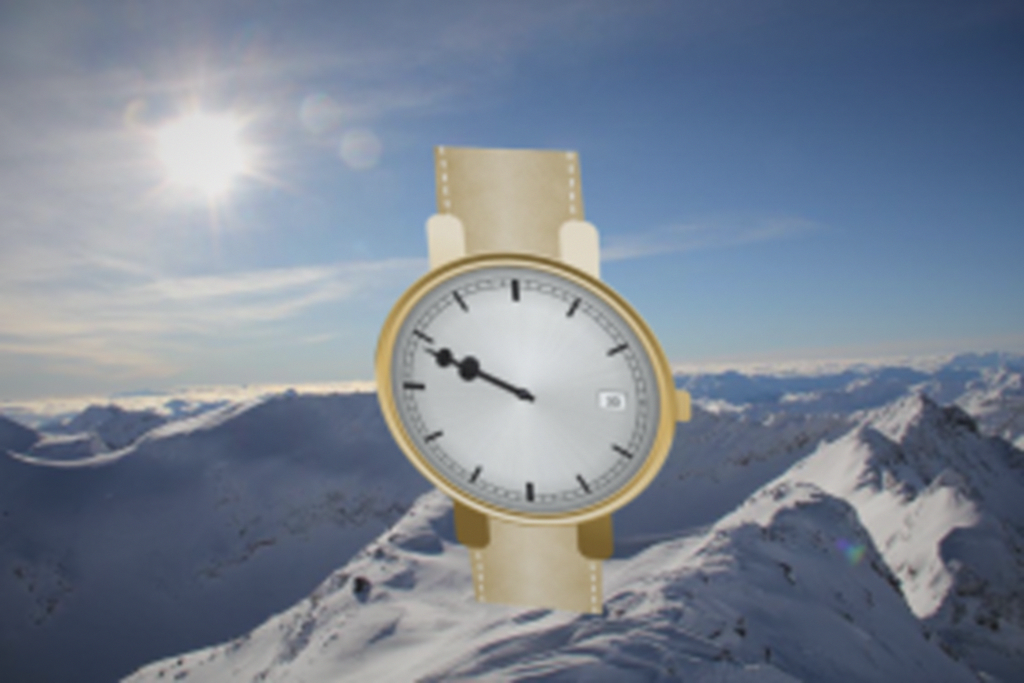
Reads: 9 h 49 min
